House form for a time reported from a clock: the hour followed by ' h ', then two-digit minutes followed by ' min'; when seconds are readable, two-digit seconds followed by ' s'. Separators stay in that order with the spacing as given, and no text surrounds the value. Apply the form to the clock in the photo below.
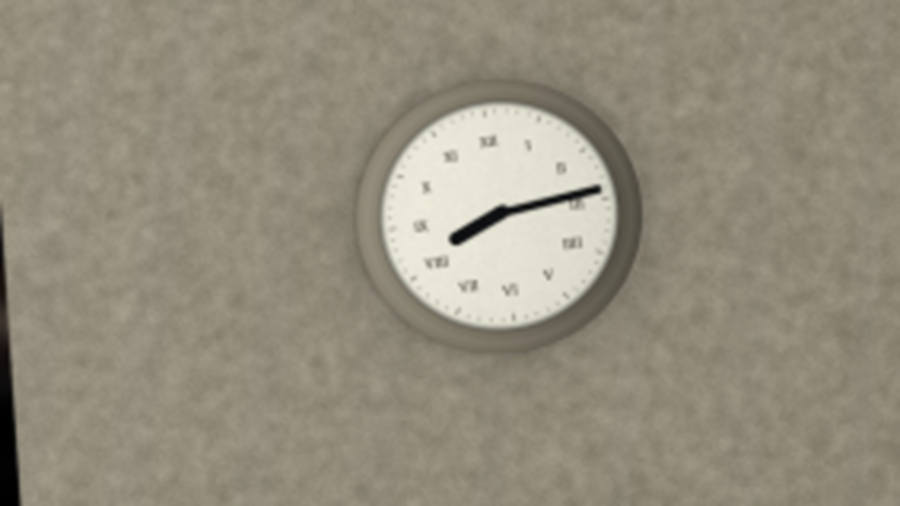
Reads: 8 h 14 min
